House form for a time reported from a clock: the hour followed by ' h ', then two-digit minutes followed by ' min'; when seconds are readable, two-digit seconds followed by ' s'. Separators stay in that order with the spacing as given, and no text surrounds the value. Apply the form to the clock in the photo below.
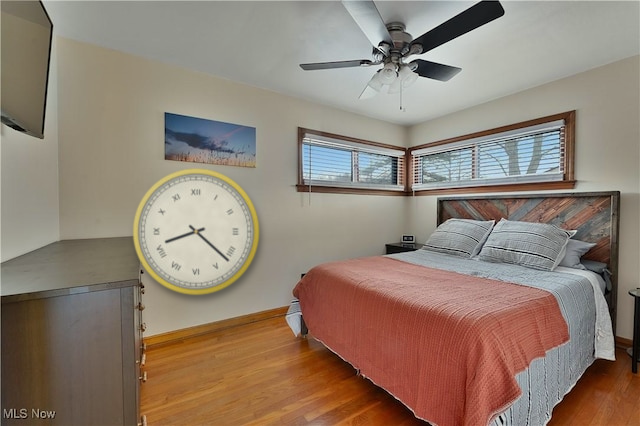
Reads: 8 h 22 min
